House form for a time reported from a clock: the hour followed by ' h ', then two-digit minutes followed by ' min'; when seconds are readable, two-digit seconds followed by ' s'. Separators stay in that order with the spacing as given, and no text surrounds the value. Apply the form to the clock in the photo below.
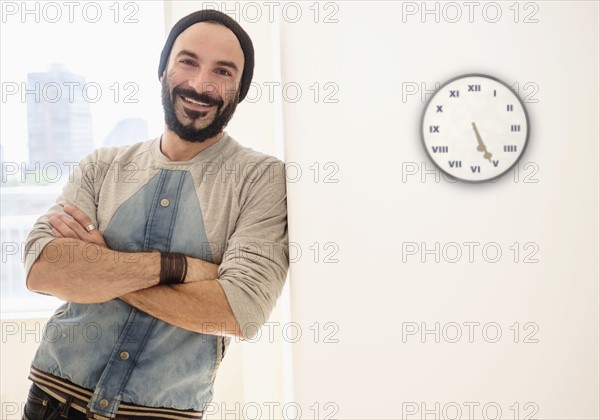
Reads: 5 h 26 min
